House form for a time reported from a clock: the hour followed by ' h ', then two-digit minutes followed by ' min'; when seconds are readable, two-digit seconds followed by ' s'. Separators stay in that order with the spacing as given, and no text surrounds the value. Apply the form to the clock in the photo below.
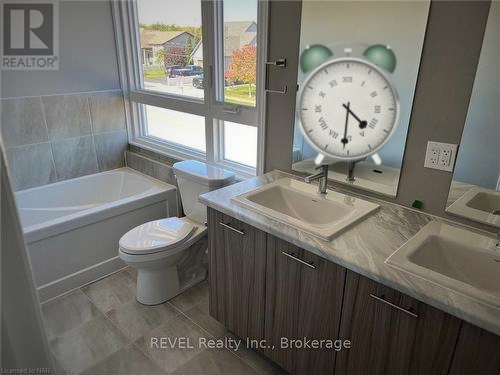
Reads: 4 h 31 min
